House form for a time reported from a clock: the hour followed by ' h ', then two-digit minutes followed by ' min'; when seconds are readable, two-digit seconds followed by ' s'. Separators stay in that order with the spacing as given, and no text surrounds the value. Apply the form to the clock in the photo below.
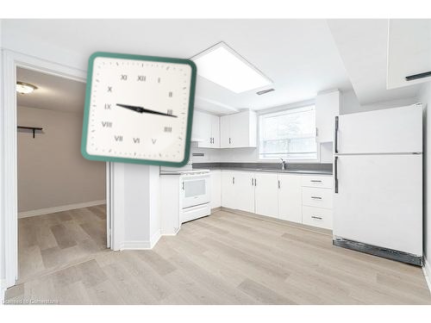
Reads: 9 h 16 min
